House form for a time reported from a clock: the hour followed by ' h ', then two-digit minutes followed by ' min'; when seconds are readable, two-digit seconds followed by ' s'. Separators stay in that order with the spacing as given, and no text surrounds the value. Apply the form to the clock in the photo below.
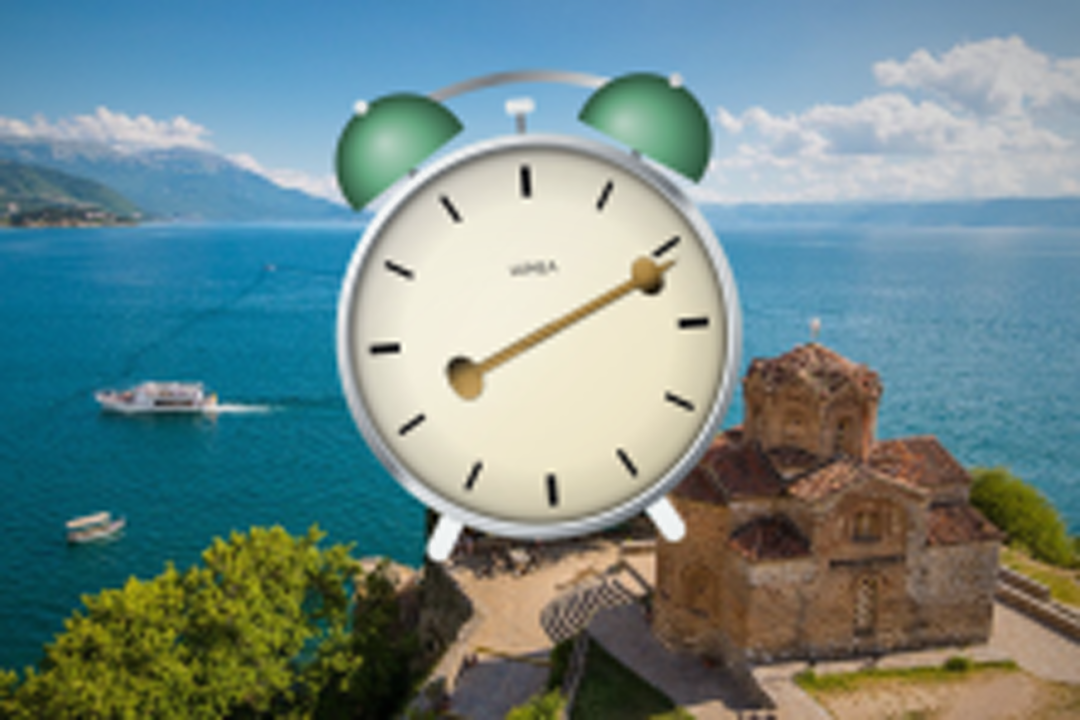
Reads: 8 h 11 min
